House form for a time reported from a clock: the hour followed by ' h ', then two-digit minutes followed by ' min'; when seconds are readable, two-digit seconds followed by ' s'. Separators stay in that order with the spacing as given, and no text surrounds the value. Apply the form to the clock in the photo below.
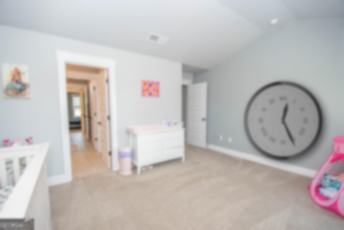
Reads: 12 h 26 min
